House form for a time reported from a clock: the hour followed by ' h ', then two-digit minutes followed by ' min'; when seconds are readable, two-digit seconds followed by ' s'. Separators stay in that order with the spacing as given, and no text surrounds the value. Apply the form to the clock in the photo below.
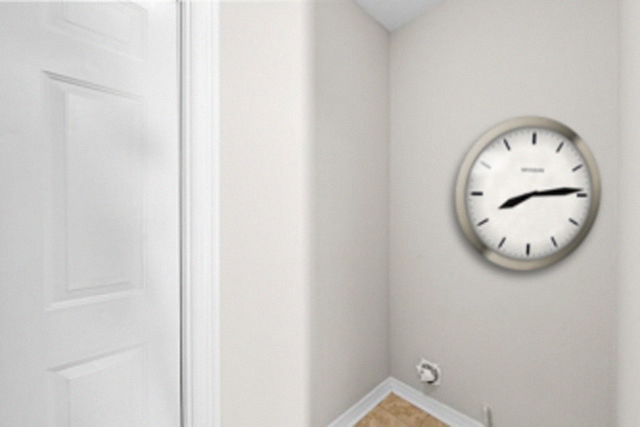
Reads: 8 h 14 min
